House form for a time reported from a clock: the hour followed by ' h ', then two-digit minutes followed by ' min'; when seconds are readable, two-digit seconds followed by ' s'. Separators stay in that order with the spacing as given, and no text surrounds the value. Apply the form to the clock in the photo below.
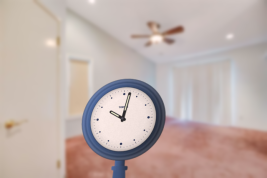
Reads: 10 h 02 min
